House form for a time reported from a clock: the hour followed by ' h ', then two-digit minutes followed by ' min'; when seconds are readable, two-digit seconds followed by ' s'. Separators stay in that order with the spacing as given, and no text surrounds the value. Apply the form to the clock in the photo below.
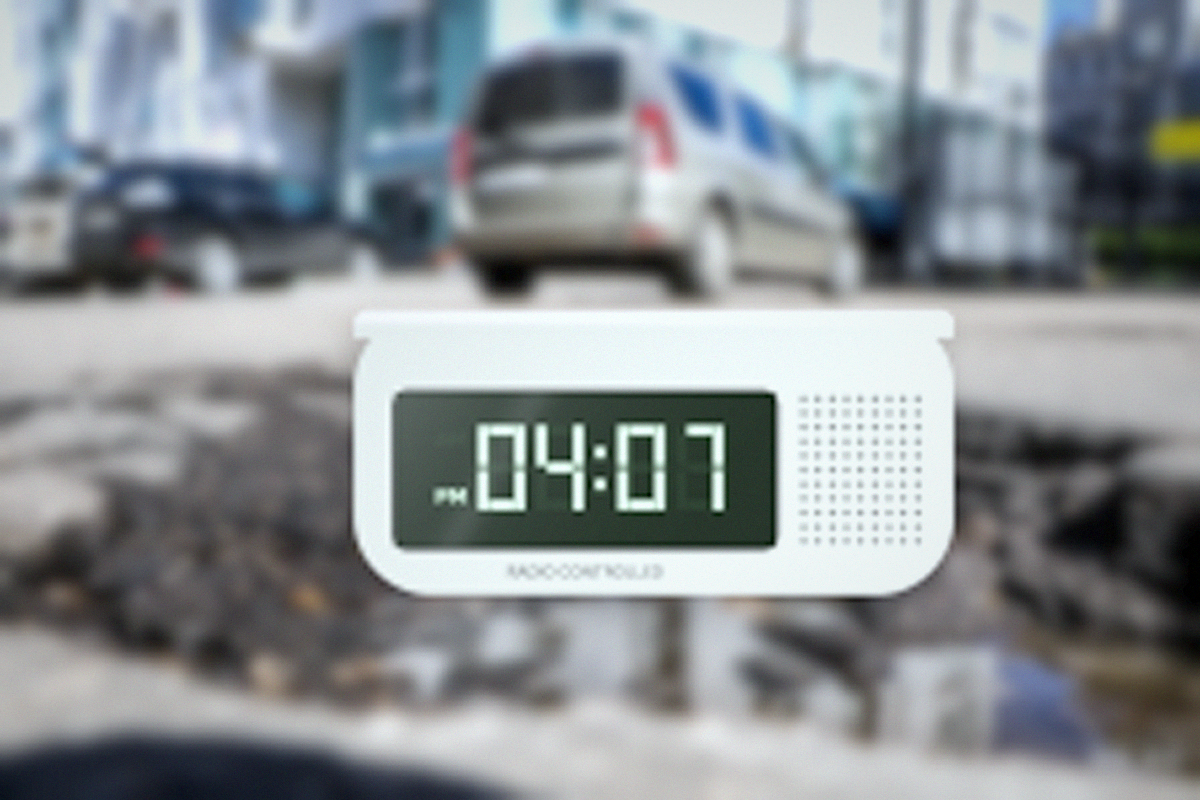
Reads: 4 h 07 min
